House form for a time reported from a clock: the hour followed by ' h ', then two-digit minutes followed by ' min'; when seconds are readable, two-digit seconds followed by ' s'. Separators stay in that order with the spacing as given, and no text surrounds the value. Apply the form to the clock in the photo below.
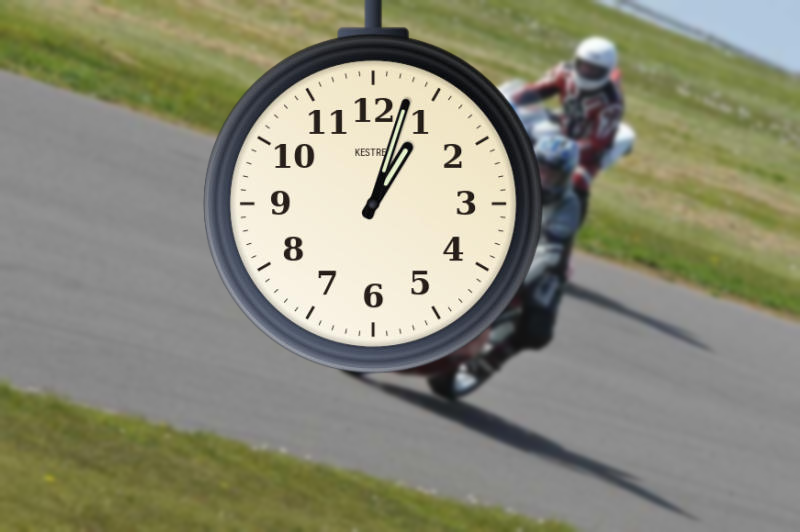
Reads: 1 h 03 min
